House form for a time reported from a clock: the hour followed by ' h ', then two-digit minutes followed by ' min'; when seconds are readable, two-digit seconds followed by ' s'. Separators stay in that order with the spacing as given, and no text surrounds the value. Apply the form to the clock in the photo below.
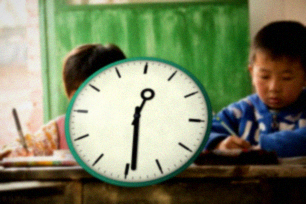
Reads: 12 h 29 min
